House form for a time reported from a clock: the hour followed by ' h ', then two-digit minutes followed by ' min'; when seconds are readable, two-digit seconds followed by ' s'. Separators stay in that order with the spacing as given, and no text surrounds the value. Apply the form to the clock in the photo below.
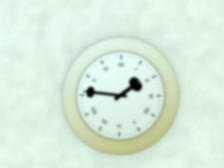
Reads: 1 h 46 min
